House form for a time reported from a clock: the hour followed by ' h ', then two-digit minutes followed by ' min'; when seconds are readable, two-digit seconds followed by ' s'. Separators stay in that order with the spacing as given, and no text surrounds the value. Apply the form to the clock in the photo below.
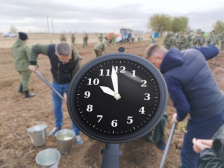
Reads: 9 h 58 min
